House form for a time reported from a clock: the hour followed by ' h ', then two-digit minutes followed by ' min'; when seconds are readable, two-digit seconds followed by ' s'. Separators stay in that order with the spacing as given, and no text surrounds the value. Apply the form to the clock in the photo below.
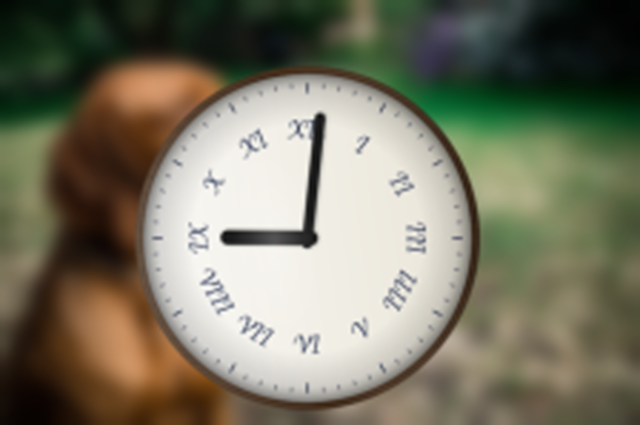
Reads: 9 h 01 min
